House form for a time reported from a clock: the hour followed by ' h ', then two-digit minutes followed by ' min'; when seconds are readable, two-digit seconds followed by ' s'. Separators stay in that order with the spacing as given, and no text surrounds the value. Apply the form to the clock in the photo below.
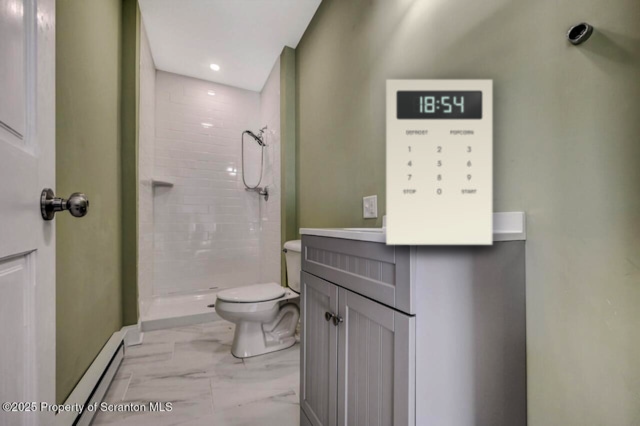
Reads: 18 h 54 min
